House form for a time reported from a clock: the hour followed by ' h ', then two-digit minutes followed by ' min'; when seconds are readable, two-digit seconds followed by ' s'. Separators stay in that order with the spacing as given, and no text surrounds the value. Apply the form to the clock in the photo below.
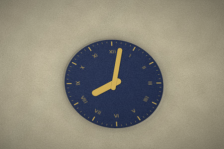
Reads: 8 h 02 min
